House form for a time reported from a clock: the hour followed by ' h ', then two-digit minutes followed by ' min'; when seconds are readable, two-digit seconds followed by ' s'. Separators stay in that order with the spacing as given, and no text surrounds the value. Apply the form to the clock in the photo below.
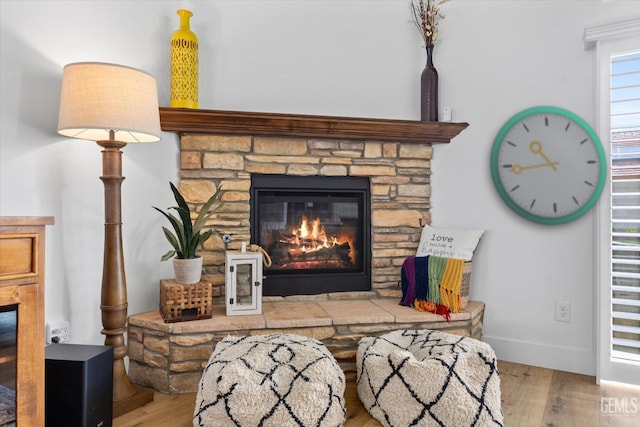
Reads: 10 h 44 min
